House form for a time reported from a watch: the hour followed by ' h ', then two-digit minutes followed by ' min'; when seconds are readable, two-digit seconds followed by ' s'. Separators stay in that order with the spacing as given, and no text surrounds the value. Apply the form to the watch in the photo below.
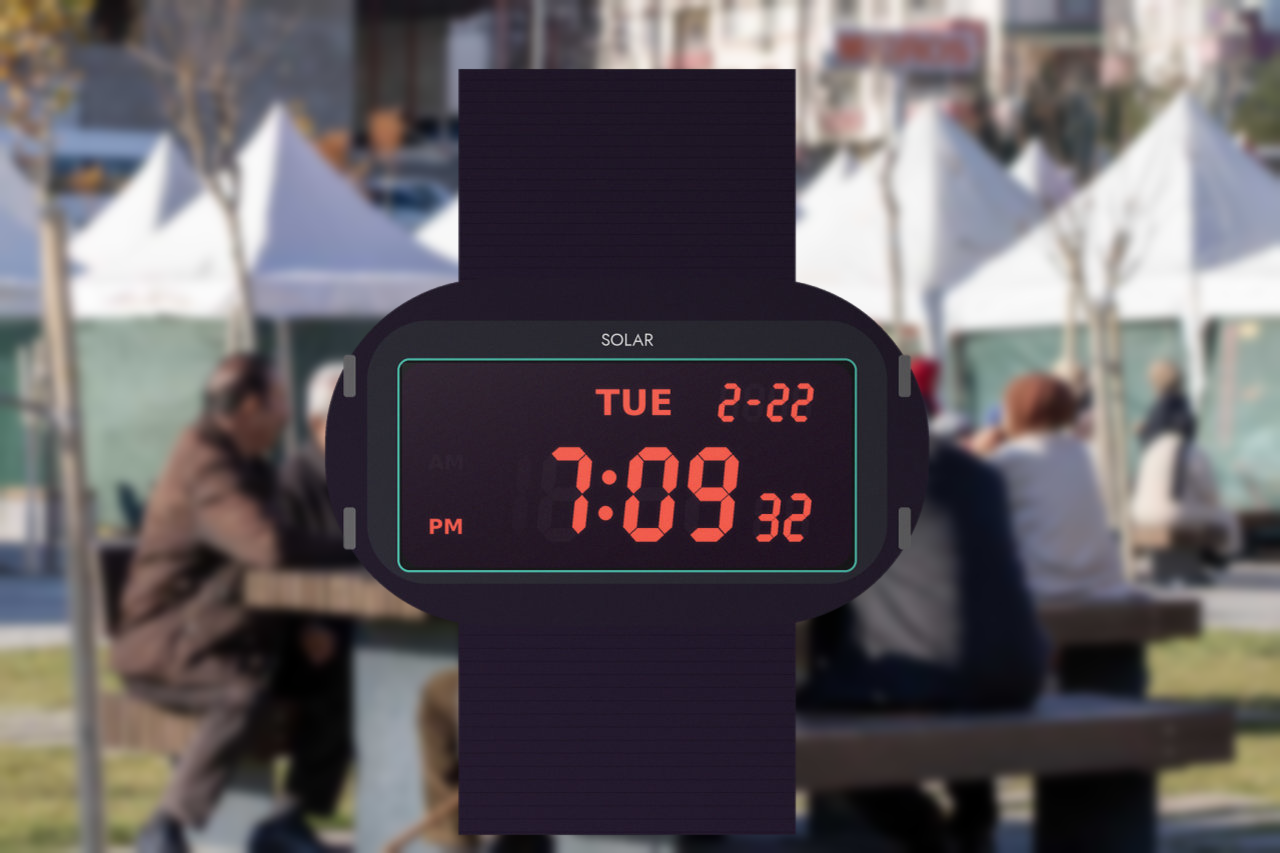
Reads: 7 h 09 min 32 s
